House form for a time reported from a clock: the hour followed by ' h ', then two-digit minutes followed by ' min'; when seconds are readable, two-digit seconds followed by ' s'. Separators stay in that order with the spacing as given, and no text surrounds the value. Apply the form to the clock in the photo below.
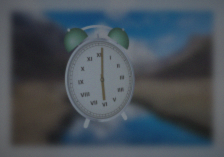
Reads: 6 h 01 min
